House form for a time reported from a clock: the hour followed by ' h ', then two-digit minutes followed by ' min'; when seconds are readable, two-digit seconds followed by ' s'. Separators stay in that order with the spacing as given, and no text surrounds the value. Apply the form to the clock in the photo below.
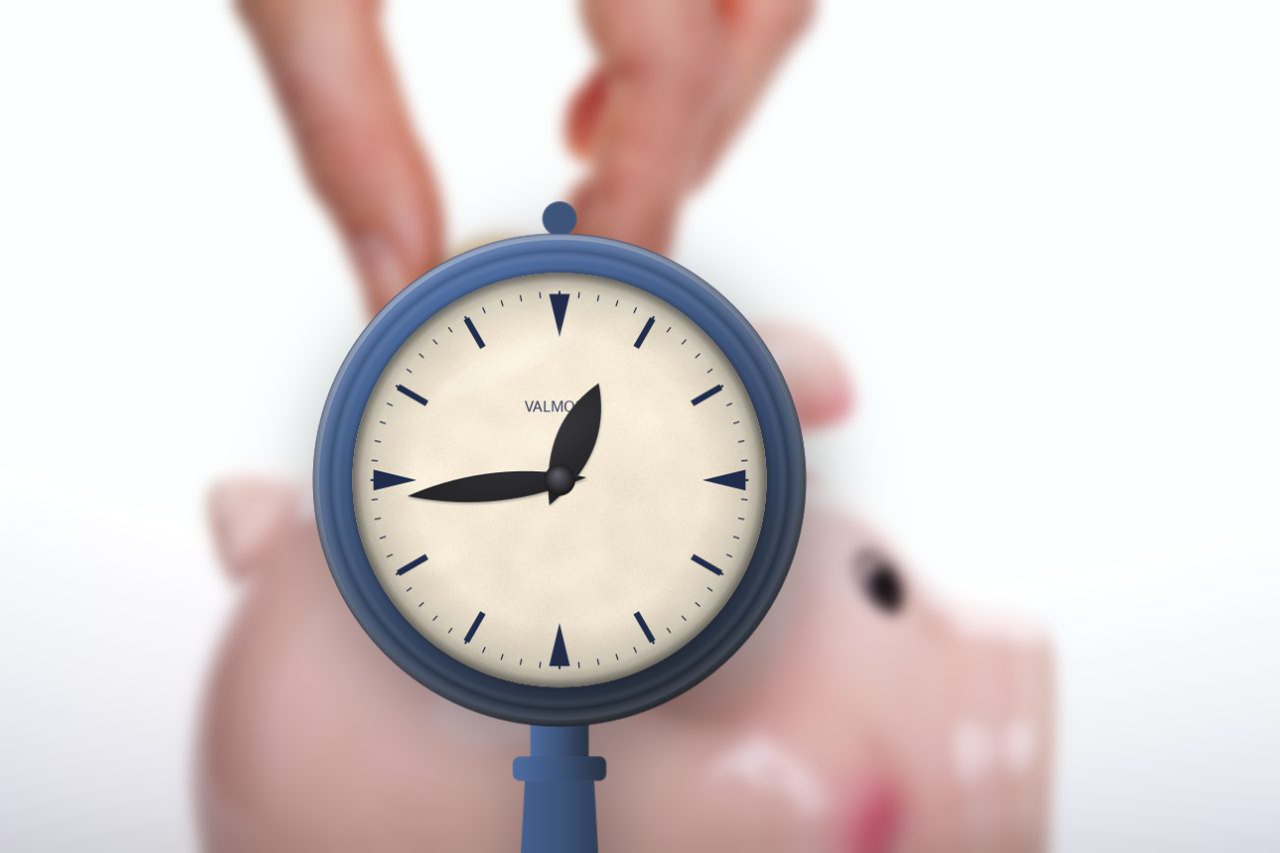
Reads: 12 h 44 min
